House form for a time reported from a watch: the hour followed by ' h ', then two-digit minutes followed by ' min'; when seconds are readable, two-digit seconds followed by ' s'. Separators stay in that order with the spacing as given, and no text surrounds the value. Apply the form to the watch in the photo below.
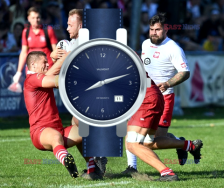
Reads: 8 h 12 min
